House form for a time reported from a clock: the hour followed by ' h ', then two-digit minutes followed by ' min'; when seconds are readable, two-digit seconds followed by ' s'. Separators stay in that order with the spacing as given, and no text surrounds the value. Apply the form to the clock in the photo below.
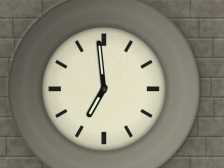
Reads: 6 h 59 min
